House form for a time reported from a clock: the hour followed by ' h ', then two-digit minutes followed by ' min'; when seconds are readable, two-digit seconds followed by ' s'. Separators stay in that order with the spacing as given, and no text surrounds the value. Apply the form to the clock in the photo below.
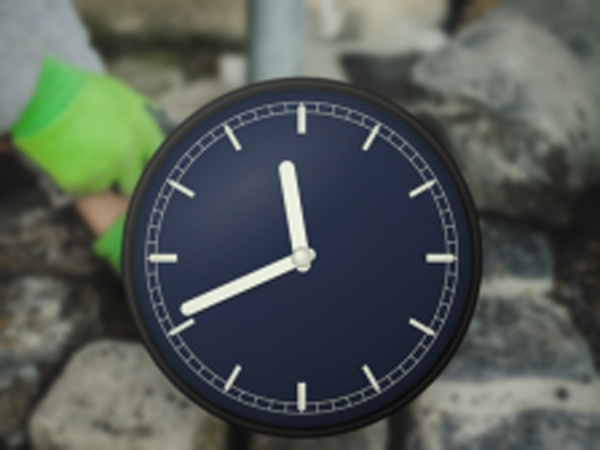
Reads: 11 h 41 min
